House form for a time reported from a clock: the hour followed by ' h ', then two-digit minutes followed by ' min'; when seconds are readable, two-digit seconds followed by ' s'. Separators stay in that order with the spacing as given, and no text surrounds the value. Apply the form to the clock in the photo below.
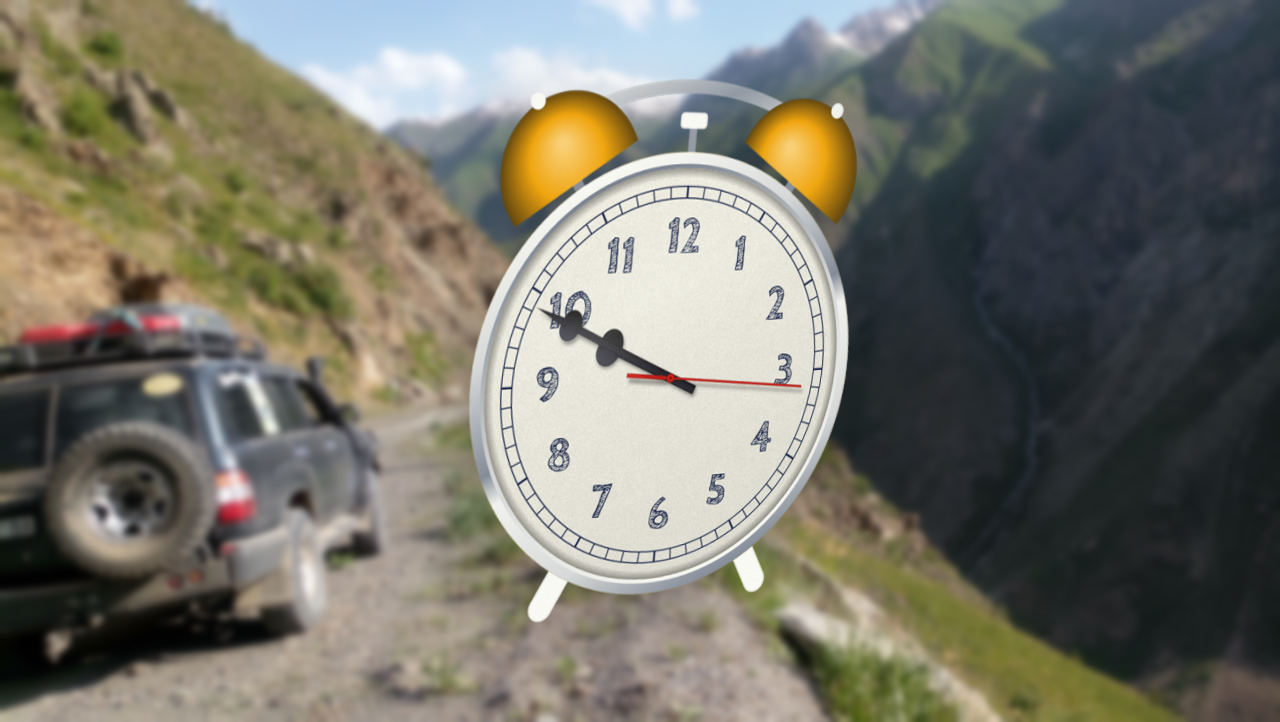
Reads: 9 h 49 min 16 s
